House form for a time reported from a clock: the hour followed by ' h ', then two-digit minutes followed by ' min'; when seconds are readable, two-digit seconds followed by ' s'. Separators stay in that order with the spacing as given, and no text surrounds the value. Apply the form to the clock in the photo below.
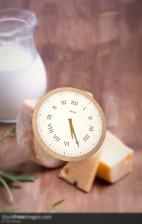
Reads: 5 h 25 min
